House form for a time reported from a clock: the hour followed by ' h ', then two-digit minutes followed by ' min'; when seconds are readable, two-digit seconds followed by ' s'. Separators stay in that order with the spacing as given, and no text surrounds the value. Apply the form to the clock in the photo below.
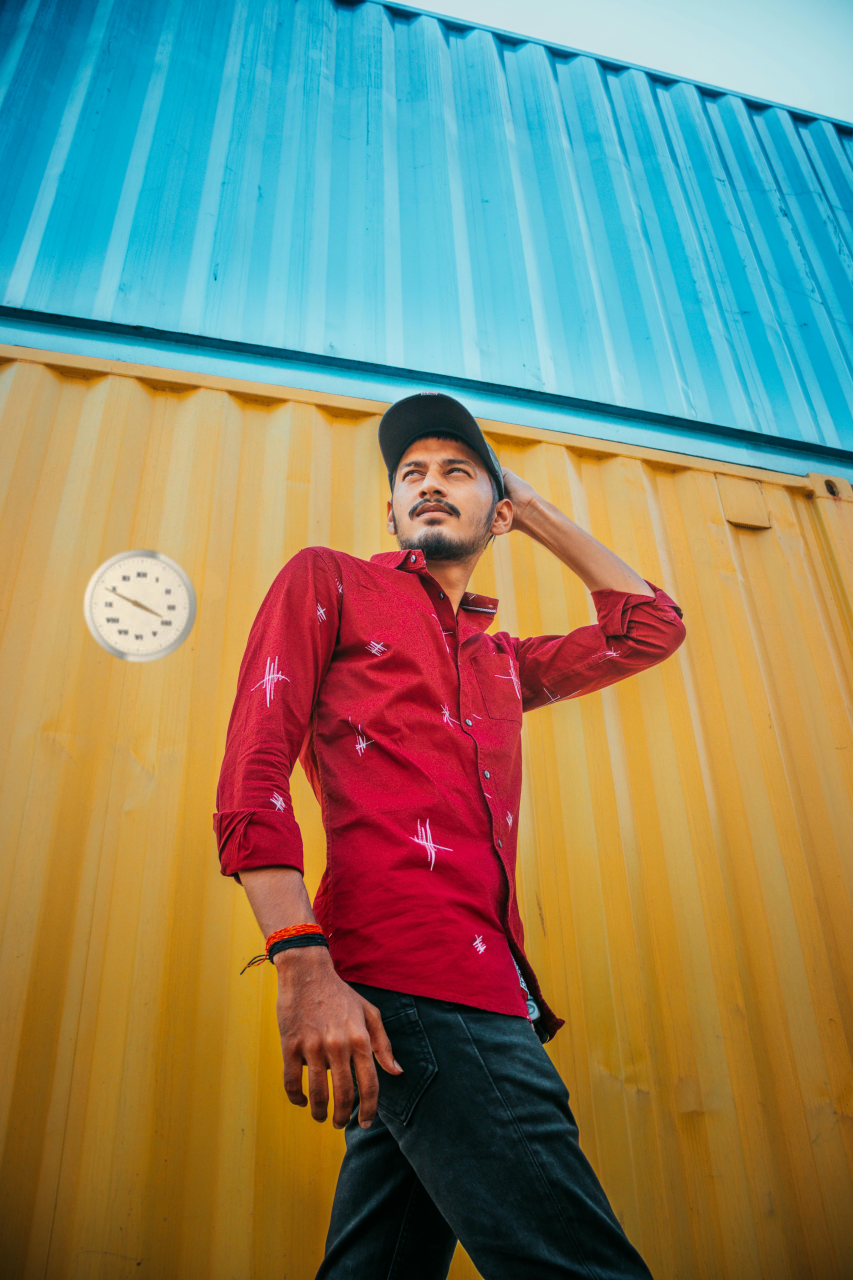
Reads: 3 h 49 min
